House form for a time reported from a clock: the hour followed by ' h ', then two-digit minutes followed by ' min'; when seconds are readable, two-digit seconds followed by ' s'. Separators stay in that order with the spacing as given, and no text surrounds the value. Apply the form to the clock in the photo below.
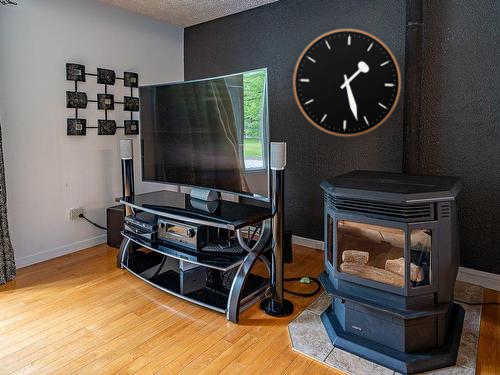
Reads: 1 h 27 min
